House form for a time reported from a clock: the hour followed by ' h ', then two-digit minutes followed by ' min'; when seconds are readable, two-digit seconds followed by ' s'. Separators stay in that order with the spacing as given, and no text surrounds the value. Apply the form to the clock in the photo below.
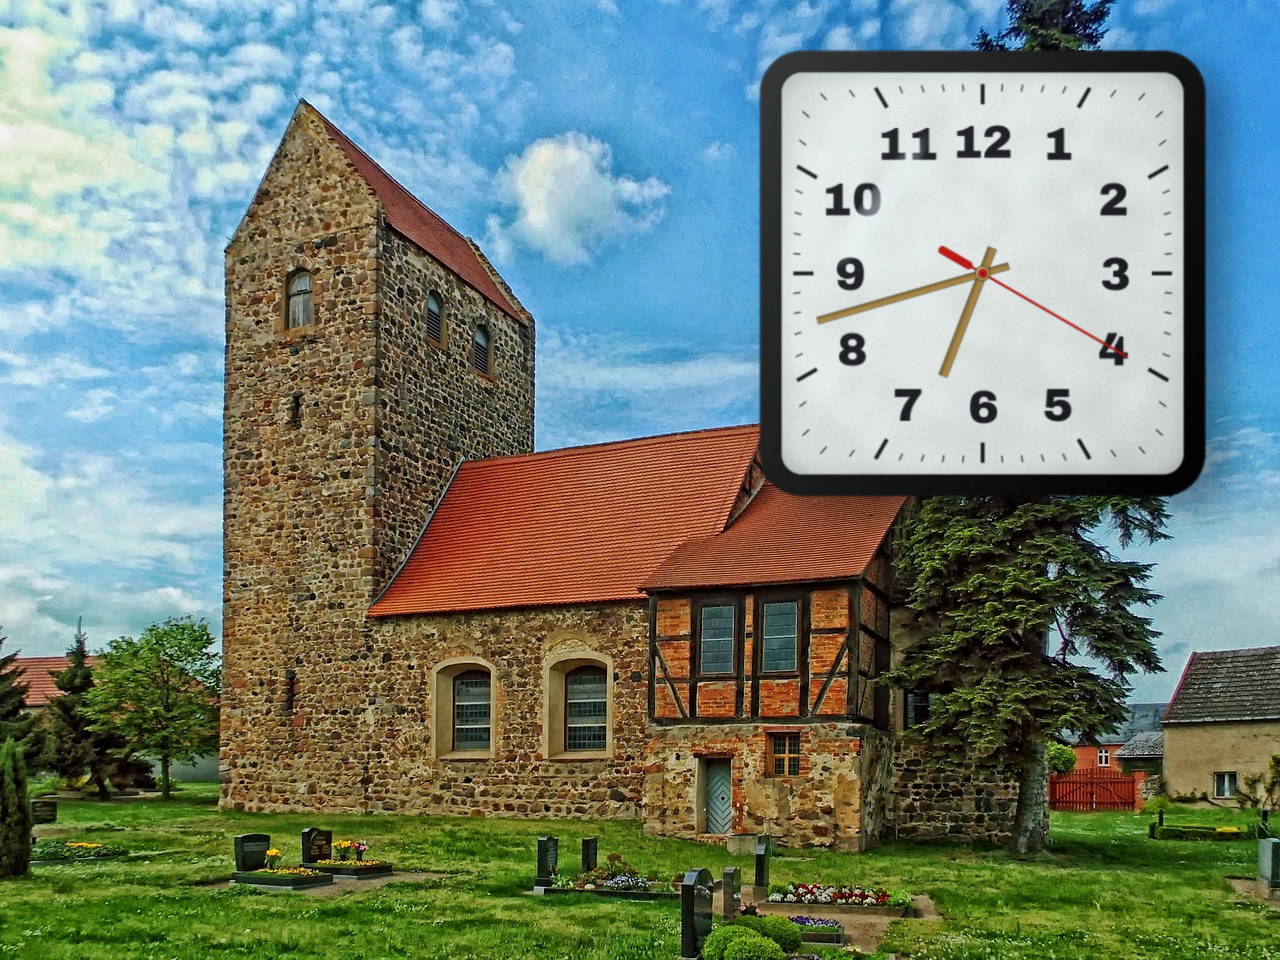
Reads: 6 h 42 min 20 s
